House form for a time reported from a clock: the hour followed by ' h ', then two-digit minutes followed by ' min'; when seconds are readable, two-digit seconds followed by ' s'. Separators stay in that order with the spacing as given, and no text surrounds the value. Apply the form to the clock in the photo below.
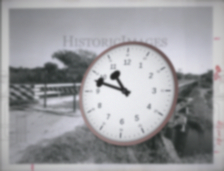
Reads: 10 h 48 min
